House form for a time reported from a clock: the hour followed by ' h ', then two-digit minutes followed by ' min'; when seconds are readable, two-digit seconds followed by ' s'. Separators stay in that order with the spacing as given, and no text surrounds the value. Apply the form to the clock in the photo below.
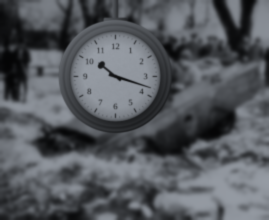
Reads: 10 h 18 min
